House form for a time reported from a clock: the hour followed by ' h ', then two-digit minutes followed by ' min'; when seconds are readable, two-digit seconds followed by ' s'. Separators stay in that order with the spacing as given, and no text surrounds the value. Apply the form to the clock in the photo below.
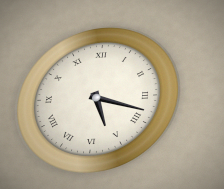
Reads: 5 h 18 min
